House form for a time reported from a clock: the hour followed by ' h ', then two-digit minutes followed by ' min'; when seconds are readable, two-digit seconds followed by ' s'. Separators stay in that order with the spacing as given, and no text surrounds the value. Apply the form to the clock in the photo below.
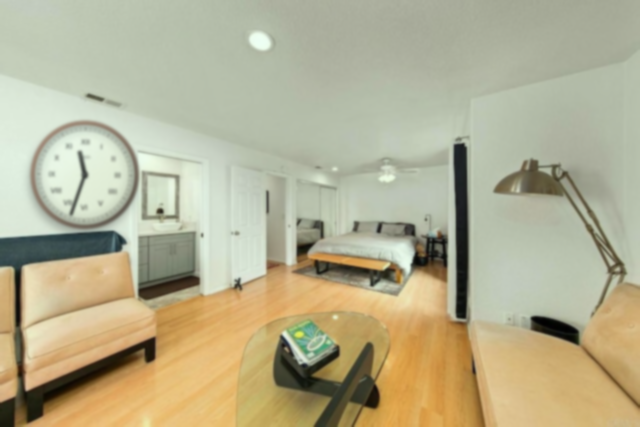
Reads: 11 h 33 min
